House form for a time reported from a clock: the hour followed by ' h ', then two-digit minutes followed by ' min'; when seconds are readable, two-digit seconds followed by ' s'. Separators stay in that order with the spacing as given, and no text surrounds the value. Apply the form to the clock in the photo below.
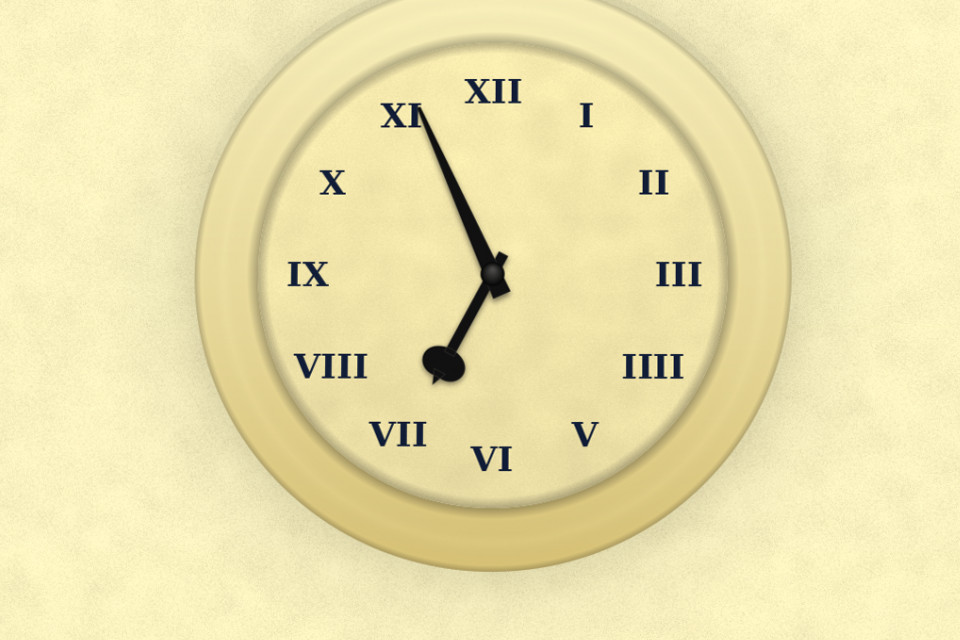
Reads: 6 h 56 min
